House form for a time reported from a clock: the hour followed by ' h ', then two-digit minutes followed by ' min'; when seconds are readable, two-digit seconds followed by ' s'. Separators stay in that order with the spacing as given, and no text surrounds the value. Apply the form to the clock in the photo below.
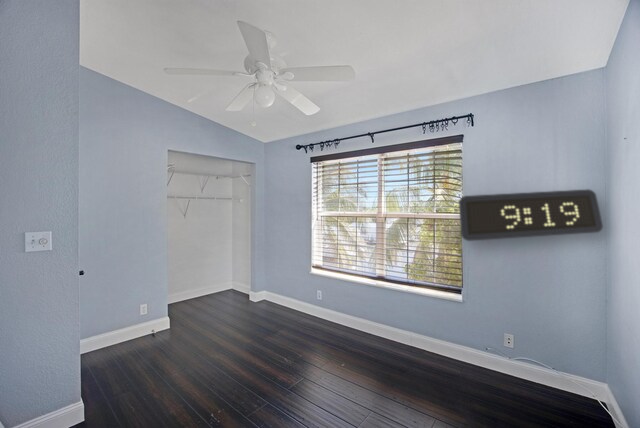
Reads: 9 h 19 min
